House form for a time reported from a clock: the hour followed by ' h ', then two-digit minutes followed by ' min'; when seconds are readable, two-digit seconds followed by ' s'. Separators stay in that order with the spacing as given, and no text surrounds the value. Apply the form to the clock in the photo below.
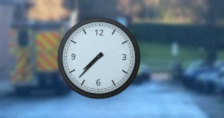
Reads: 7 h 37 min
